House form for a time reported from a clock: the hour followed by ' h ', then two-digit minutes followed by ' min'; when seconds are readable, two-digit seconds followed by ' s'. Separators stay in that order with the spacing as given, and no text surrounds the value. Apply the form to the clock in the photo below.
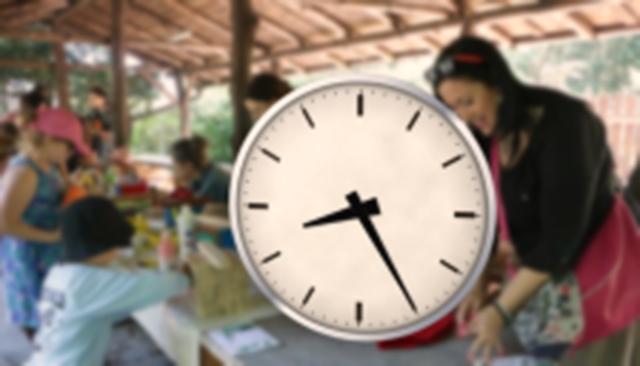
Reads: 8 h 25 min
